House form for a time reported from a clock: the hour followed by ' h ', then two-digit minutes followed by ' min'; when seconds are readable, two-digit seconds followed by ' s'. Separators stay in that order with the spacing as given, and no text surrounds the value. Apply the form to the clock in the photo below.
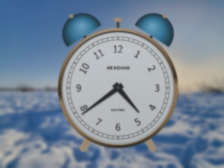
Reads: 4 h 39 min
